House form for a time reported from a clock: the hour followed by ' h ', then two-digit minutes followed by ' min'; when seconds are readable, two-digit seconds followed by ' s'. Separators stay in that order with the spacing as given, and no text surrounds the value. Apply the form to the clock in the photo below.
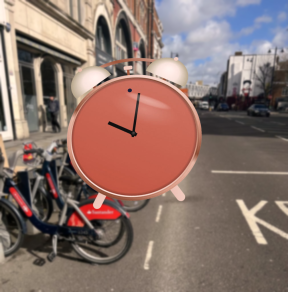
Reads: 10 h 02 min
